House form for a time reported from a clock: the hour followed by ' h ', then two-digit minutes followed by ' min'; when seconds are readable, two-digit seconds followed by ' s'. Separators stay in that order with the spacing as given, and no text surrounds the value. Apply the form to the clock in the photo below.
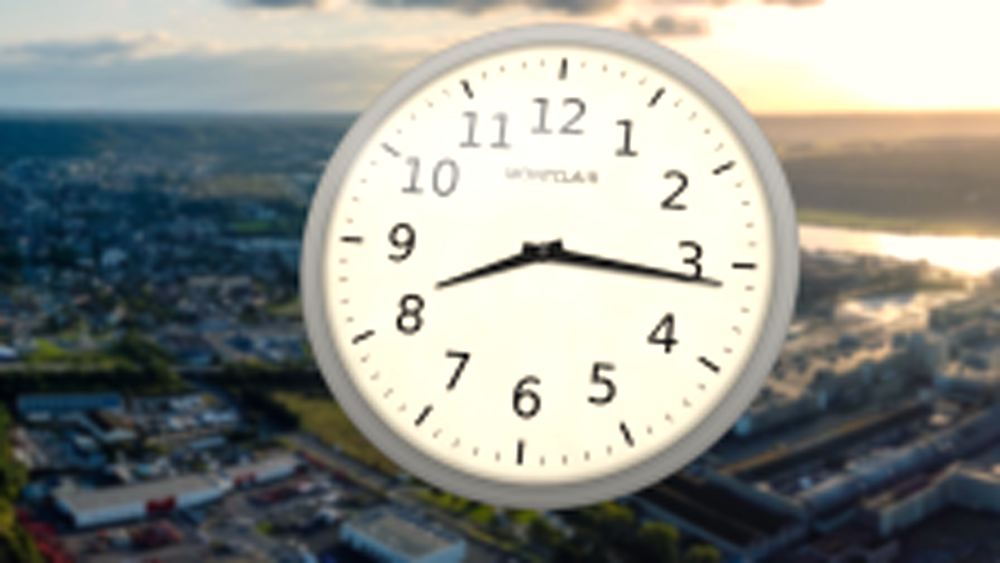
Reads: 8 h 16 min
